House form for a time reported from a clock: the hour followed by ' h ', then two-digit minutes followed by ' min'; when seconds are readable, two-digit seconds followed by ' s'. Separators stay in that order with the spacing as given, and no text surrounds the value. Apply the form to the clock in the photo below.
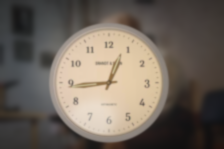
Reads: 12 h 44 min
